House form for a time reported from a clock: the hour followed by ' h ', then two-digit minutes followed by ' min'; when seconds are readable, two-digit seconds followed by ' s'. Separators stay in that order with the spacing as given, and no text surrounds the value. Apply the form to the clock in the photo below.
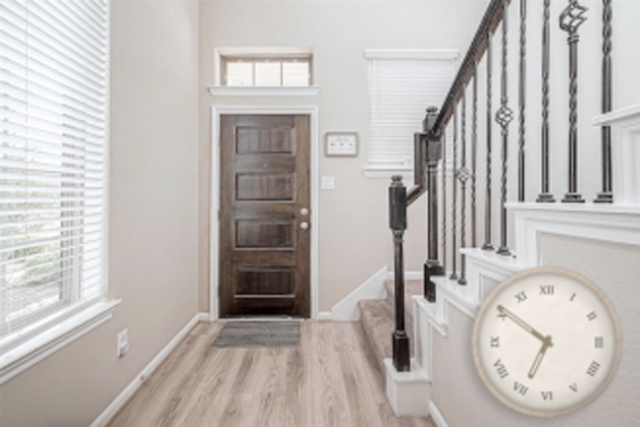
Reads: 6 h 51 min
